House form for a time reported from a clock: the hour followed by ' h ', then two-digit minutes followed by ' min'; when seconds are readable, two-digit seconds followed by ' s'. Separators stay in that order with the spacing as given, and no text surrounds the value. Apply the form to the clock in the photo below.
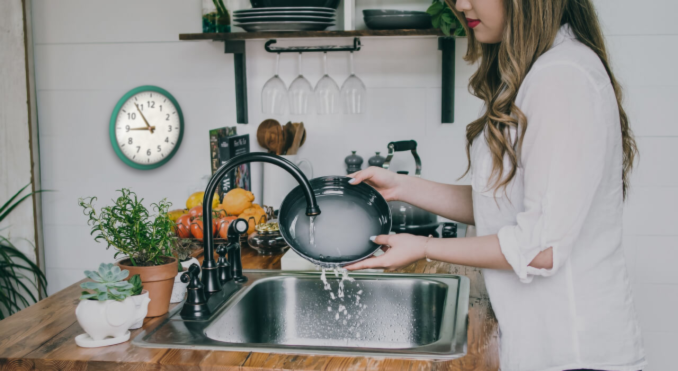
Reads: 8 h 54 min
